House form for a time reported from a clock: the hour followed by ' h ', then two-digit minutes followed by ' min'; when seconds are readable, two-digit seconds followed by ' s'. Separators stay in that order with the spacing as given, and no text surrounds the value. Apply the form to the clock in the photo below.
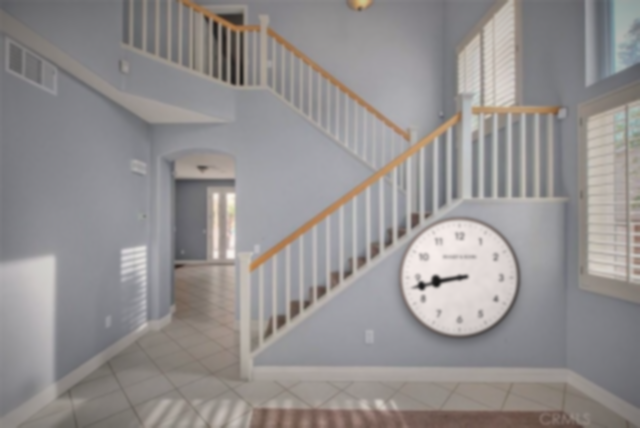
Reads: 8 h 43 min
